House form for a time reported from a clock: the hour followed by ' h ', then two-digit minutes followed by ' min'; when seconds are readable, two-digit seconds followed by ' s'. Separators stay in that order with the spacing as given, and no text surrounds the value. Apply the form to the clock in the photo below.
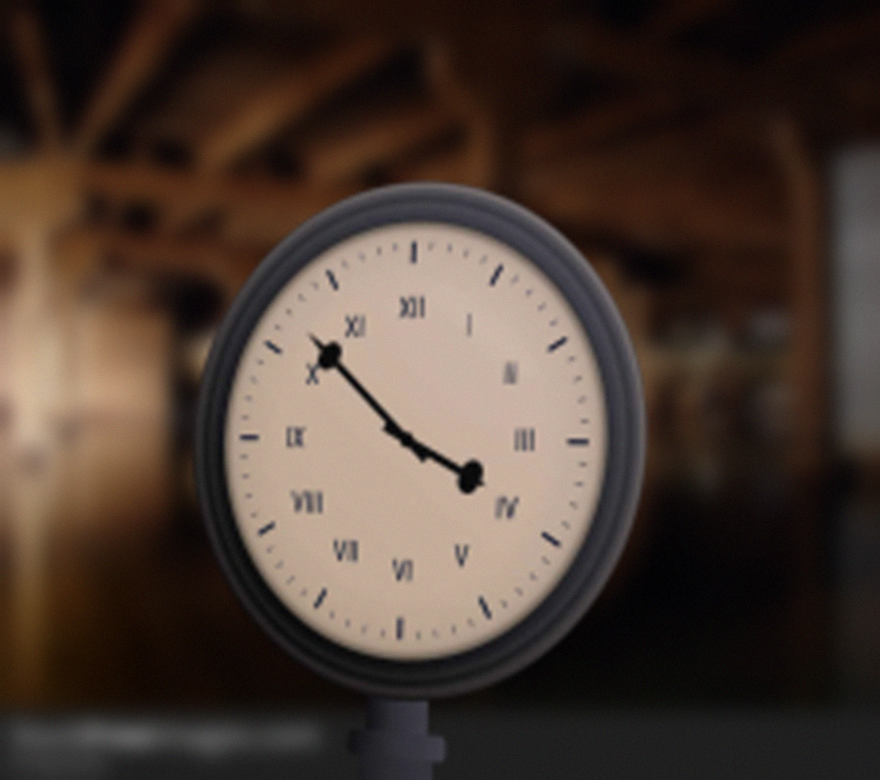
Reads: 3 h 52 min
